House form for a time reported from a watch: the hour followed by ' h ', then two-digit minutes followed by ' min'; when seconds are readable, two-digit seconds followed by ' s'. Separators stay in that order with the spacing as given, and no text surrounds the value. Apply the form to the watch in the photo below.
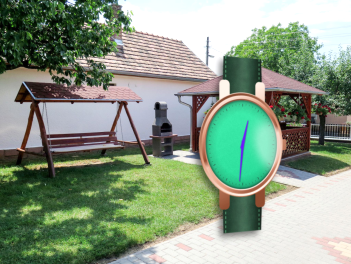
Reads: 12 h 31 min
